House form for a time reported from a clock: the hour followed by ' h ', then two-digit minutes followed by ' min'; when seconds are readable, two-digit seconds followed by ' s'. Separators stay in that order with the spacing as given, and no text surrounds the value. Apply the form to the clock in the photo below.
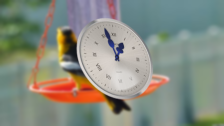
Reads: 12 h 57 min
